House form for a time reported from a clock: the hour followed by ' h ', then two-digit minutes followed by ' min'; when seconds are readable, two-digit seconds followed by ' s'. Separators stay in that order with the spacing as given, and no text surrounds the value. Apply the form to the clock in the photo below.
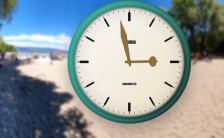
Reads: 2 h 58 min
